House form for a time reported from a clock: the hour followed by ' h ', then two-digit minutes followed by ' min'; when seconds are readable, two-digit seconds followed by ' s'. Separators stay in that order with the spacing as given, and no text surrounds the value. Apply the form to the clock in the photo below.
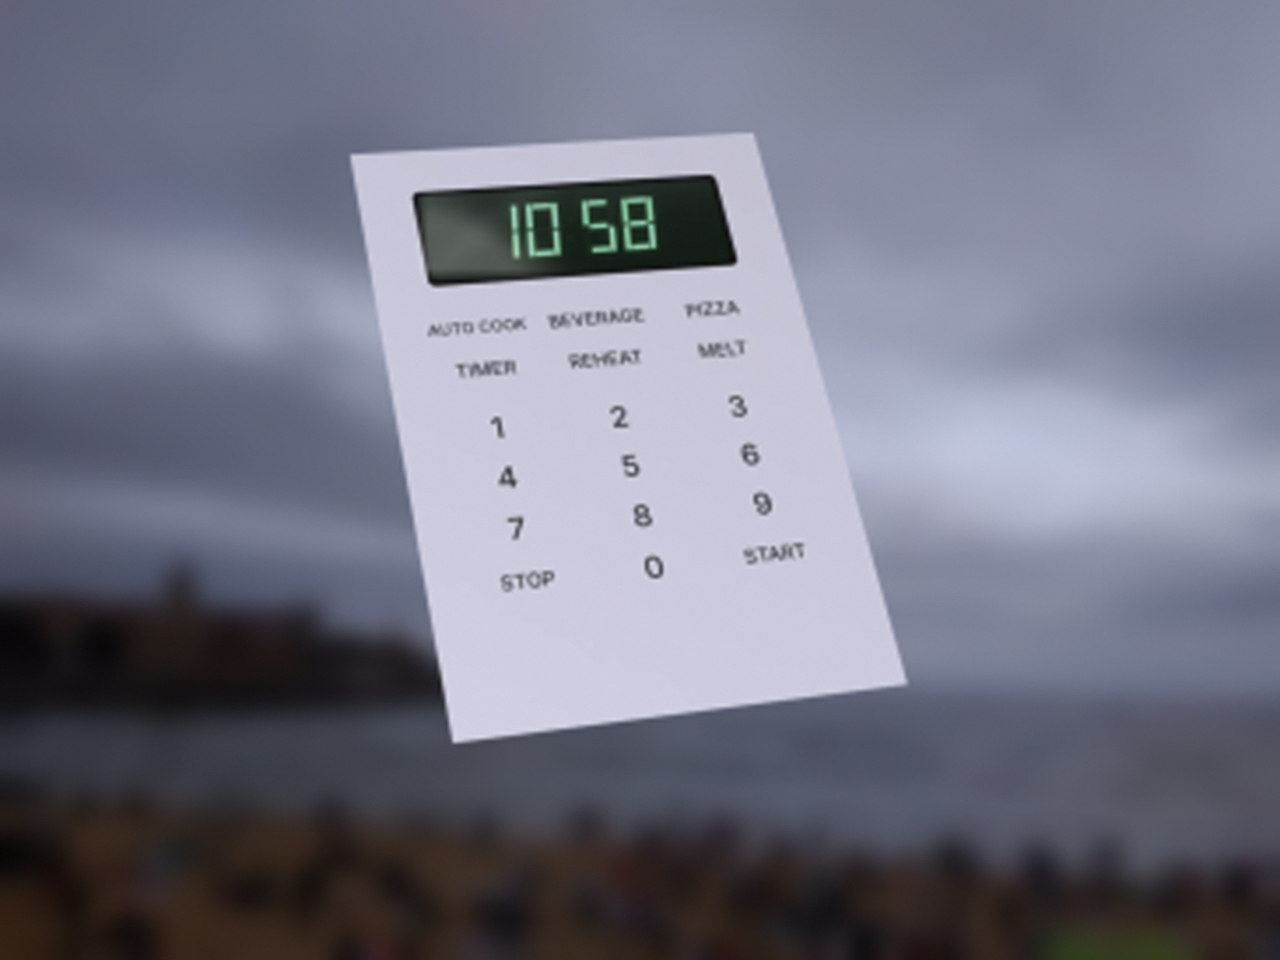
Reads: 10 h 58 min
